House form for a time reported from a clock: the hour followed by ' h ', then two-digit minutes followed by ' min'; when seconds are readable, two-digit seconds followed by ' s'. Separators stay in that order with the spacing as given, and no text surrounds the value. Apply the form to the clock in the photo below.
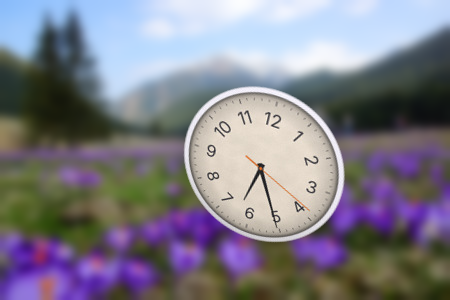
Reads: 6 h 25 min 19 s
